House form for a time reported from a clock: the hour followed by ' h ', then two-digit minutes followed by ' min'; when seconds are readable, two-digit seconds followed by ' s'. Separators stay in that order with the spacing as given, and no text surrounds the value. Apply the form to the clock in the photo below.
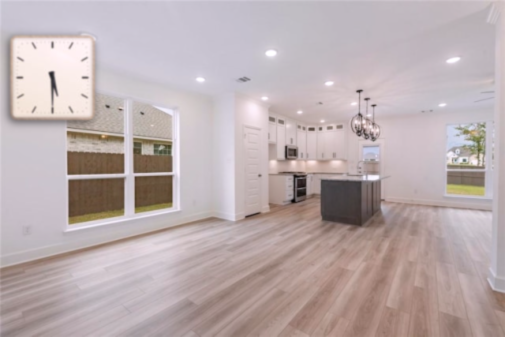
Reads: 5 h 30 min
